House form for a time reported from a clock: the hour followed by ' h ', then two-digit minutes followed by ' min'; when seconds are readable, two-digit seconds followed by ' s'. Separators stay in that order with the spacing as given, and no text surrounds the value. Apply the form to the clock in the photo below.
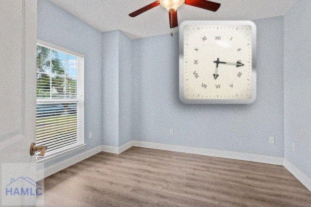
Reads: 6 h 16 min
